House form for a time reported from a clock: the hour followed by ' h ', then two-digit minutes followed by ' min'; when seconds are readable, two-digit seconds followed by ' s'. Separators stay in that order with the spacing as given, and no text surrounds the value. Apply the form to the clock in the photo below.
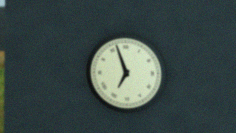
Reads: 6 h 57 min
